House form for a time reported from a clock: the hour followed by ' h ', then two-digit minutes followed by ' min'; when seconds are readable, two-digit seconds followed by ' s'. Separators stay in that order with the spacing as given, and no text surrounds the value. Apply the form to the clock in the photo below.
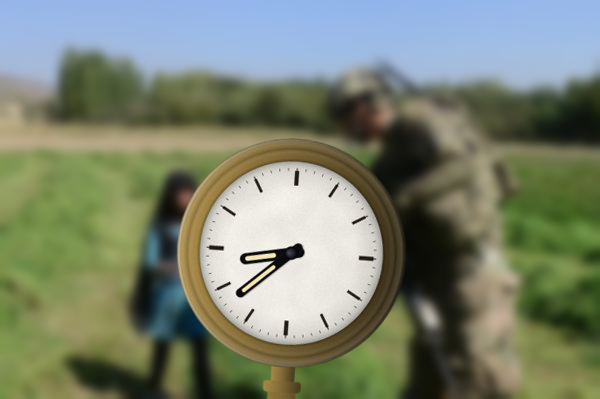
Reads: 8 h 38 min
